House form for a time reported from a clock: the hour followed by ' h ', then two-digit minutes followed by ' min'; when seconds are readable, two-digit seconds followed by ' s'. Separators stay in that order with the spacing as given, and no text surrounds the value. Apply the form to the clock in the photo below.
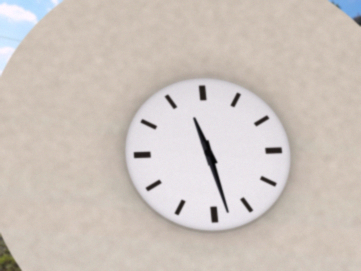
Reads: 11 h 28 min
